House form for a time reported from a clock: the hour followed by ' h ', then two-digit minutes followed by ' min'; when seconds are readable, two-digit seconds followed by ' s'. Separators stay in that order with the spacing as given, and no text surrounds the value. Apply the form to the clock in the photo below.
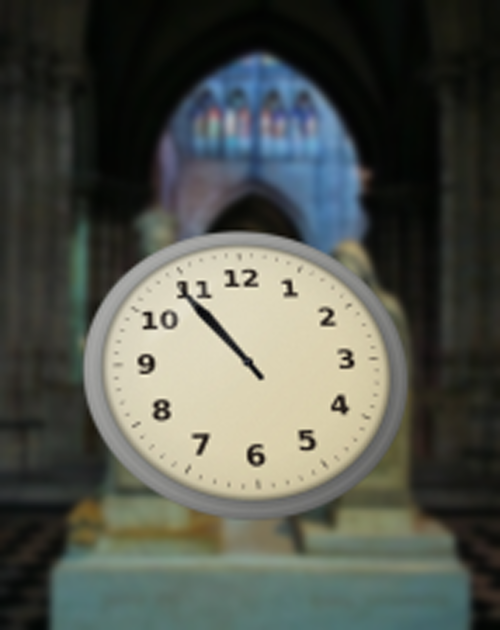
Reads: 10 h 54 min
